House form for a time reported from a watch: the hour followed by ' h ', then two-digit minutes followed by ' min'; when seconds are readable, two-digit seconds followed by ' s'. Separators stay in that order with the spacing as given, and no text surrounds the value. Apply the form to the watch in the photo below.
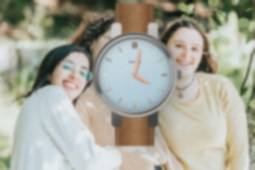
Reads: 4 h 02 min
